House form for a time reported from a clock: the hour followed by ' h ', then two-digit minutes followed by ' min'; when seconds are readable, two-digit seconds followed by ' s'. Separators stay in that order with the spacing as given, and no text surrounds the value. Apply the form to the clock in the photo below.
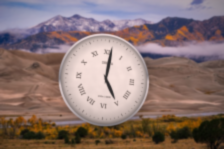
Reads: 5 h 01 min
